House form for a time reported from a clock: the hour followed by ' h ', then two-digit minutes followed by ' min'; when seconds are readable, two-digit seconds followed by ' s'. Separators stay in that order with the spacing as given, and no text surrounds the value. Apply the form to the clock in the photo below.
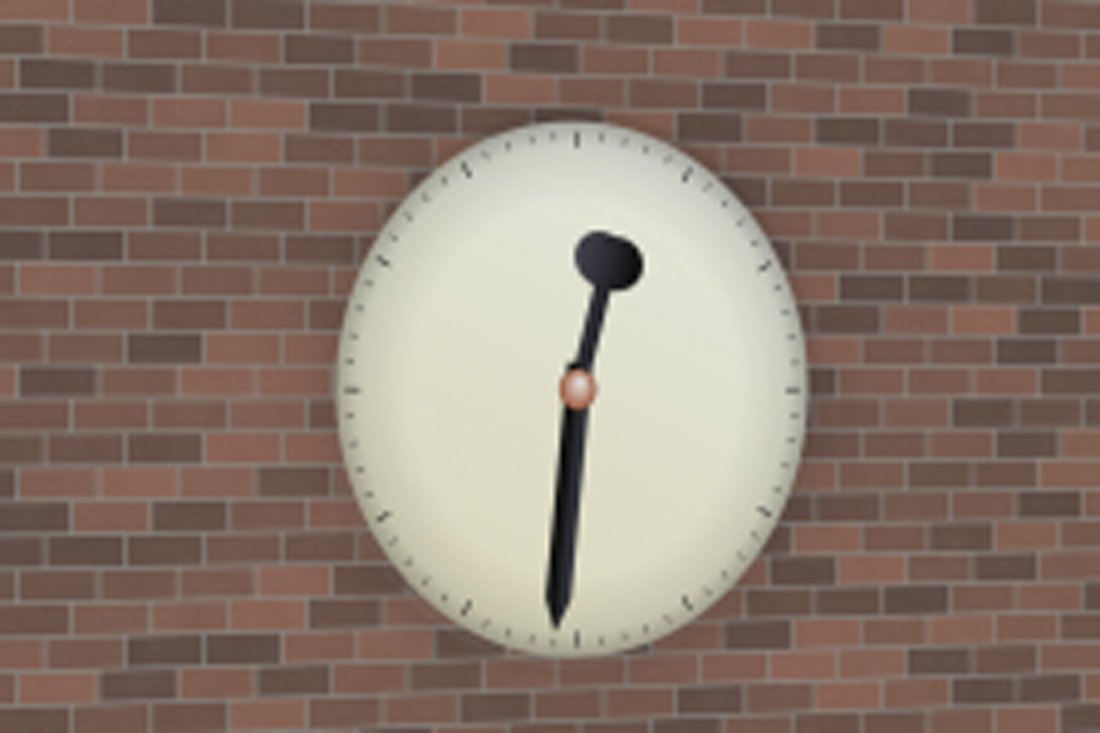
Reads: 12 h 31 min
